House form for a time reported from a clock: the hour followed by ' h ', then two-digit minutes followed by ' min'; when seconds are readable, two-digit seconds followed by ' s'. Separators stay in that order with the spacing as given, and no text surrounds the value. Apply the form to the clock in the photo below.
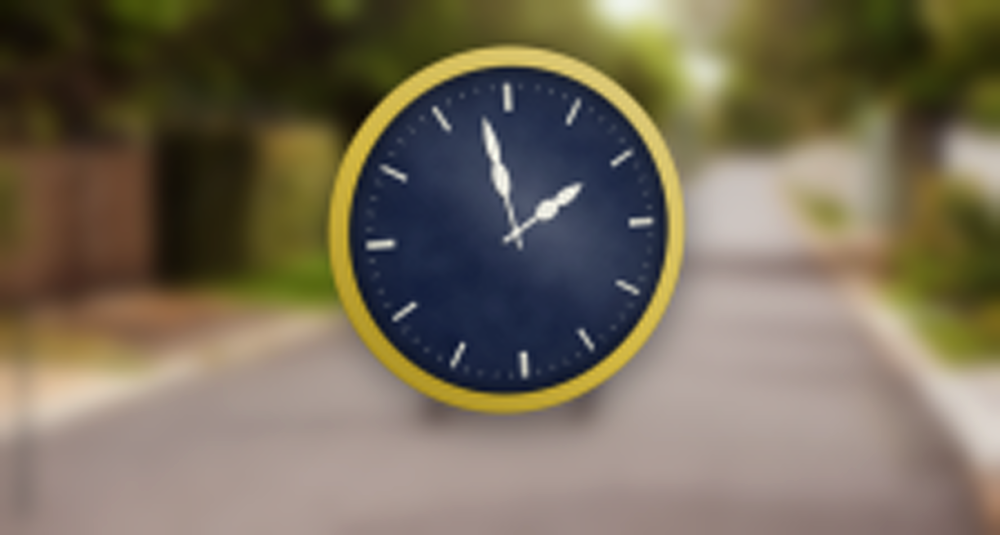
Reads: 1 h 58 min
